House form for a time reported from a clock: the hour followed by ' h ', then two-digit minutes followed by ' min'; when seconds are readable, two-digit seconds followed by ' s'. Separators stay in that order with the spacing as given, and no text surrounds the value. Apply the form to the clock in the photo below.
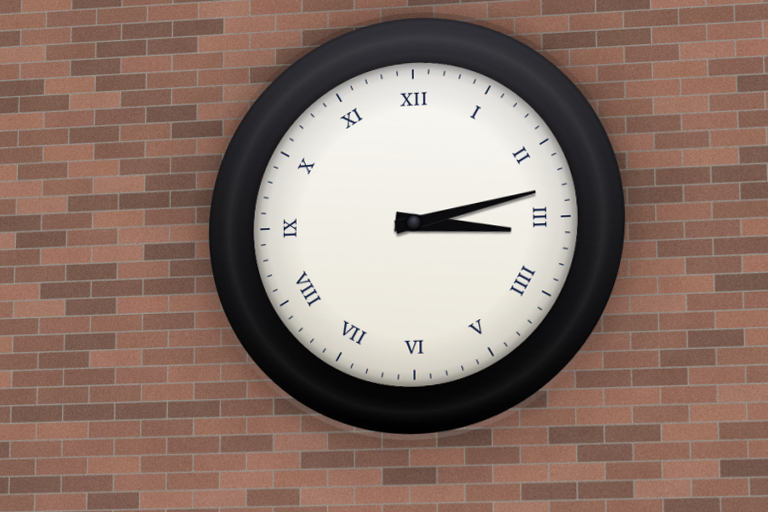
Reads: 3 h 13 min
